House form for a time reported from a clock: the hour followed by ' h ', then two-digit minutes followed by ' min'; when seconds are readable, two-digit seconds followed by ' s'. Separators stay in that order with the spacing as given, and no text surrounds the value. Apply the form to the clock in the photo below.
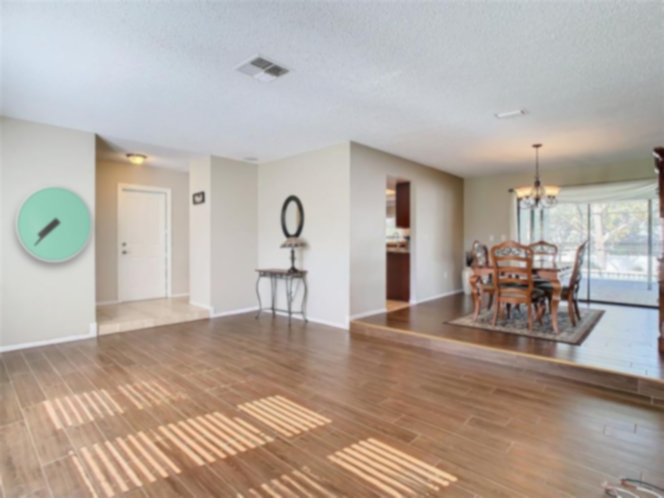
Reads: 7 h 37 min
